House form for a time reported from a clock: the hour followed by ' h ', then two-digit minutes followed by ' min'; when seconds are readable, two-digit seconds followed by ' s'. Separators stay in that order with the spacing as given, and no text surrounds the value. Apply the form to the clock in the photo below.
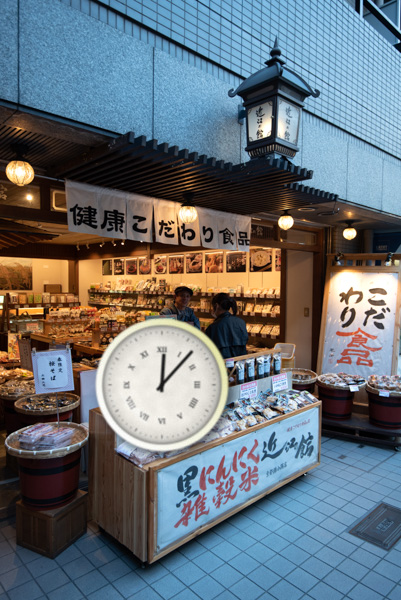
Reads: 12 h 07 min
